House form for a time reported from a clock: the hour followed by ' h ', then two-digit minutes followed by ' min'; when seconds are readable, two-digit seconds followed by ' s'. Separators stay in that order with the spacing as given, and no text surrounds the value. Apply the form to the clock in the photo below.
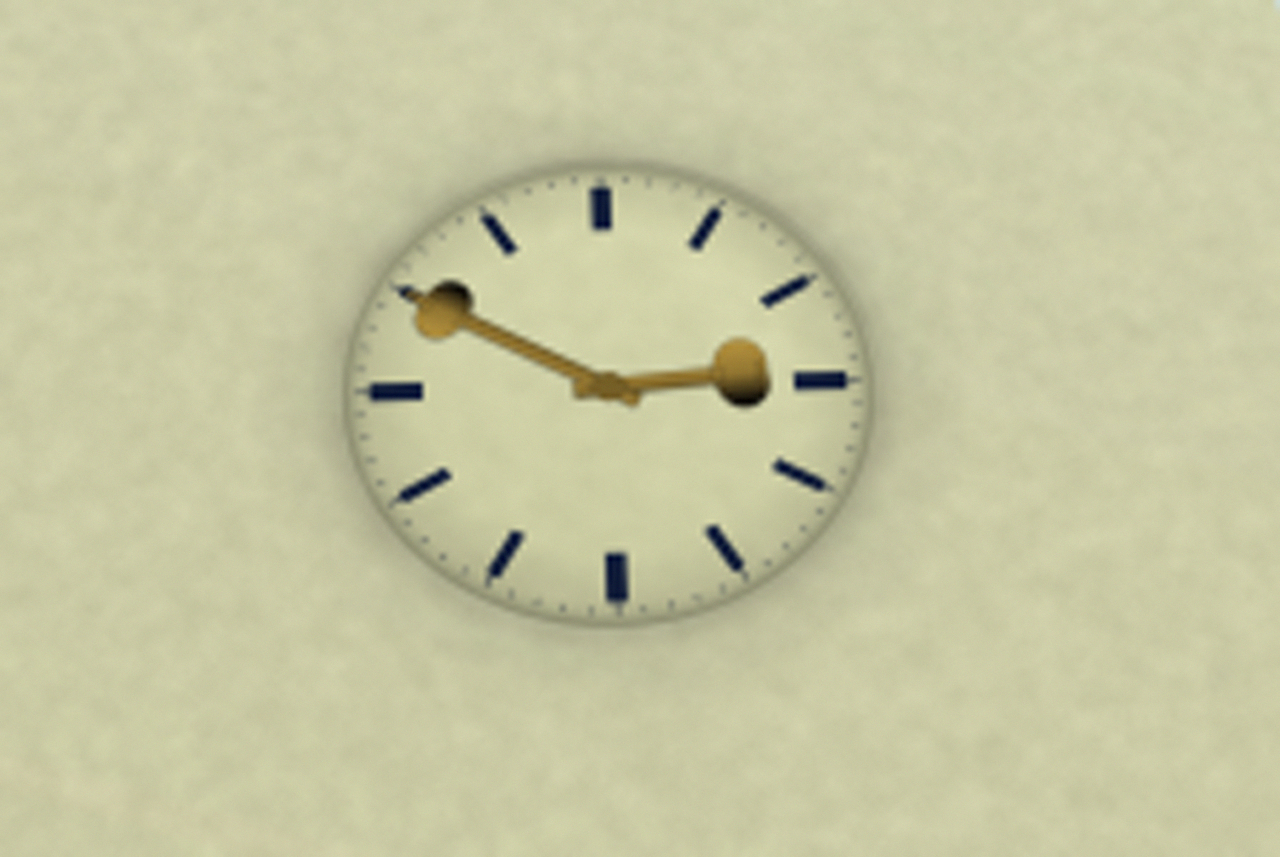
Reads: 2 h 50 min
